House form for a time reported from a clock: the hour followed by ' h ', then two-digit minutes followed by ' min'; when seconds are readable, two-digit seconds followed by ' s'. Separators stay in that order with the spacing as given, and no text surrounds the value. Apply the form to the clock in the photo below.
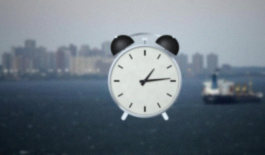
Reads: 1 h 14 min
